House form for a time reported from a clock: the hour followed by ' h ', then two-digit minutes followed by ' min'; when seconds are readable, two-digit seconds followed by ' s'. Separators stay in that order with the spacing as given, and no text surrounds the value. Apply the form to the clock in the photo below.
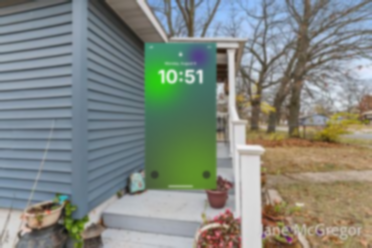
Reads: 10 h 51 min
